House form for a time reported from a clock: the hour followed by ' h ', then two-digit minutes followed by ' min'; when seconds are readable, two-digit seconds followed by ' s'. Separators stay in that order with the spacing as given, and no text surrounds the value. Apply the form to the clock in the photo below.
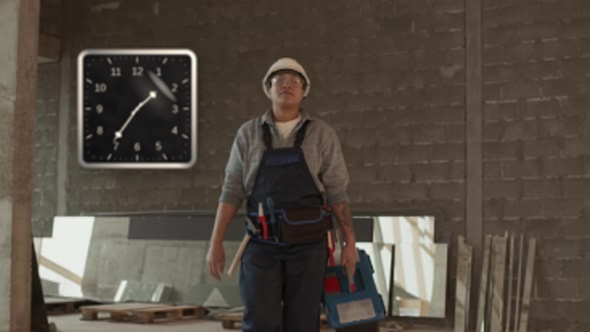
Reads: 1 h 36 min
